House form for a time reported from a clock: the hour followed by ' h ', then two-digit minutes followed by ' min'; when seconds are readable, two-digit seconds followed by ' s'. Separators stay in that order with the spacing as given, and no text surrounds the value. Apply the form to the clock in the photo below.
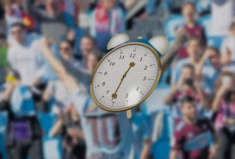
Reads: 12 h 31 min
